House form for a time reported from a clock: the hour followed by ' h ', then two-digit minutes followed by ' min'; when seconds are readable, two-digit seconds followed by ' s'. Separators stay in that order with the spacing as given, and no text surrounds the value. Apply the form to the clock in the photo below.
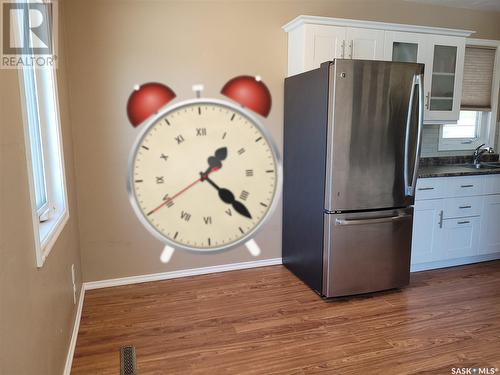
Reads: 1 h 22 min 40 s
